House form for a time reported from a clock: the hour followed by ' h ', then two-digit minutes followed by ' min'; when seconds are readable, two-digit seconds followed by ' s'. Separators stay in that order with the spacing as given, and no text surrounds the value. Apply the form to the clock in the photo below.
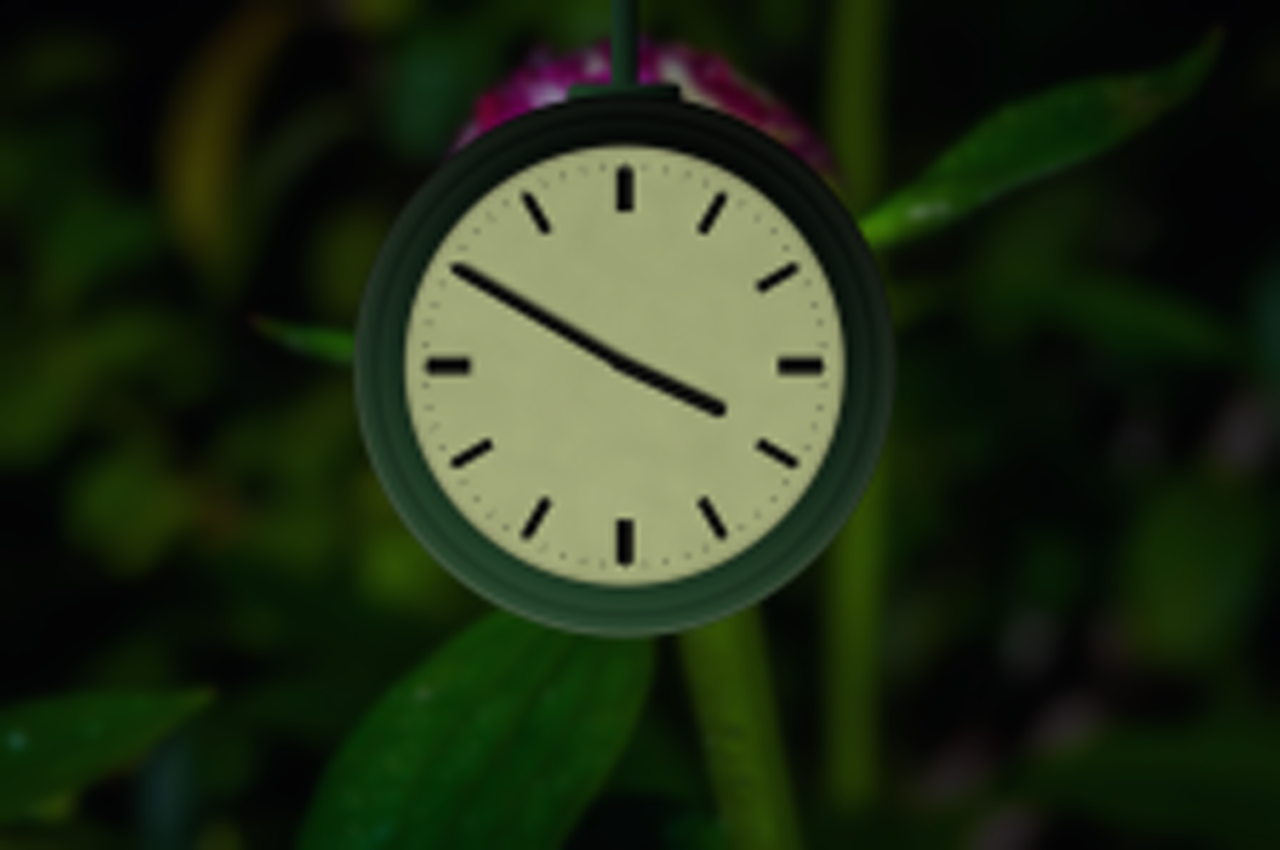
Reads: 3 h 50 min
